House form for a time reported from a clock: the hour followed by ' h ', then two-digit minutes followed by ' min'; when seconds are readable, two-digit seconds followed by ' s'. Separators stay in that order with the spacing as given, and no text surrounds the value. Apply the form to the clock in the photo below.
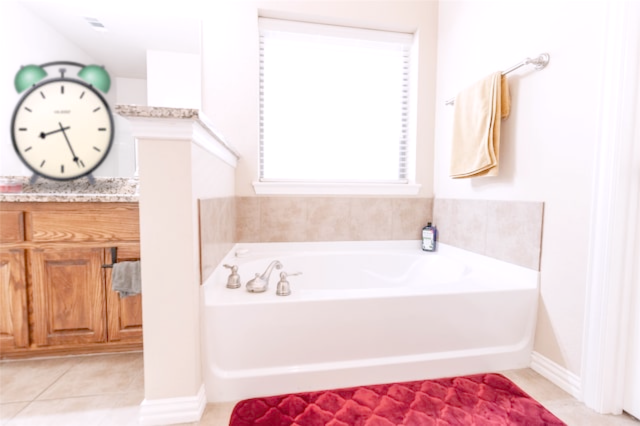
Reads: 8 h 26 min
